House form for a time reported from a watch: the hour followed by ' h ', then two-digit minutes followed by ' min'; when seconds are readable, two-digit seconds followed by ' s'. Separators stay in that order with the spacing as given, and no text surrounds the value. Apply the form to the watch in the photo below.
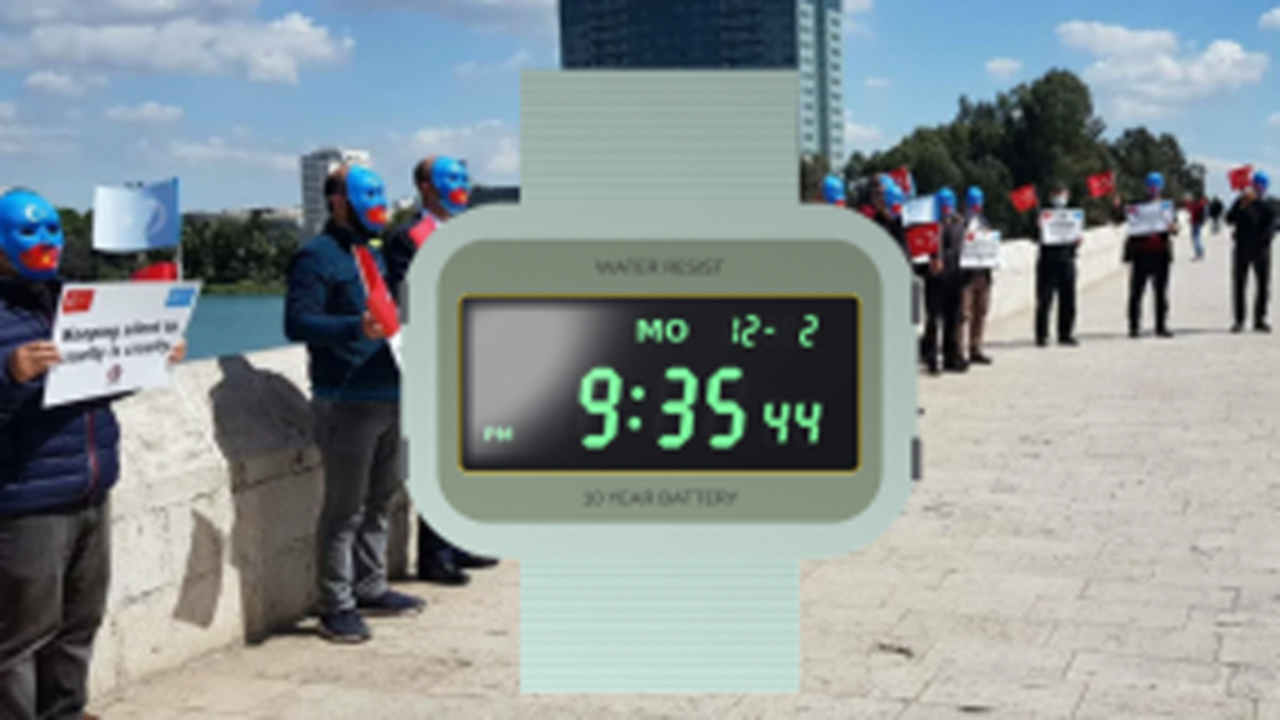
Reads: 9 h 35 min 44 s
